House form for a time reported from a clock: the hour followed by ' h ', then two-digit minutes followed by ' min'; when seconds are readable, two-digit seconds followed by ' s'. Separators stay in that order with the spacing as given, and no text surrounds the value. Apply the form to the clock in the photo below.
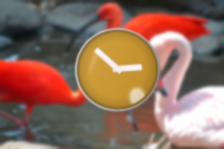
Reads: 2 h 52 min
